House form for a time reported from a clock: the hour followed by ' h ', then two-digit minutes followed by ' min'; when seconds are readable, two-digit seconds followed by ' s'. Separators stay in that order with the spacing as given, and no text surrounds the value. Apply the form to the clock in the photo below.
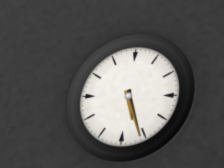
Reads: 5 h 26 min
